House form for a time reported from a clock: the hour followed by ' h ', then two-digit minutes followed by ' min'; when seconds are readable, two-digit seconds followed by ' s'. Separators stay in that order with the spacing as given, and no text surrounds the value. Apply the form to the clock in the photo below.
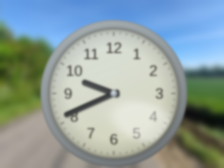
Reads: 9 h 41 min
